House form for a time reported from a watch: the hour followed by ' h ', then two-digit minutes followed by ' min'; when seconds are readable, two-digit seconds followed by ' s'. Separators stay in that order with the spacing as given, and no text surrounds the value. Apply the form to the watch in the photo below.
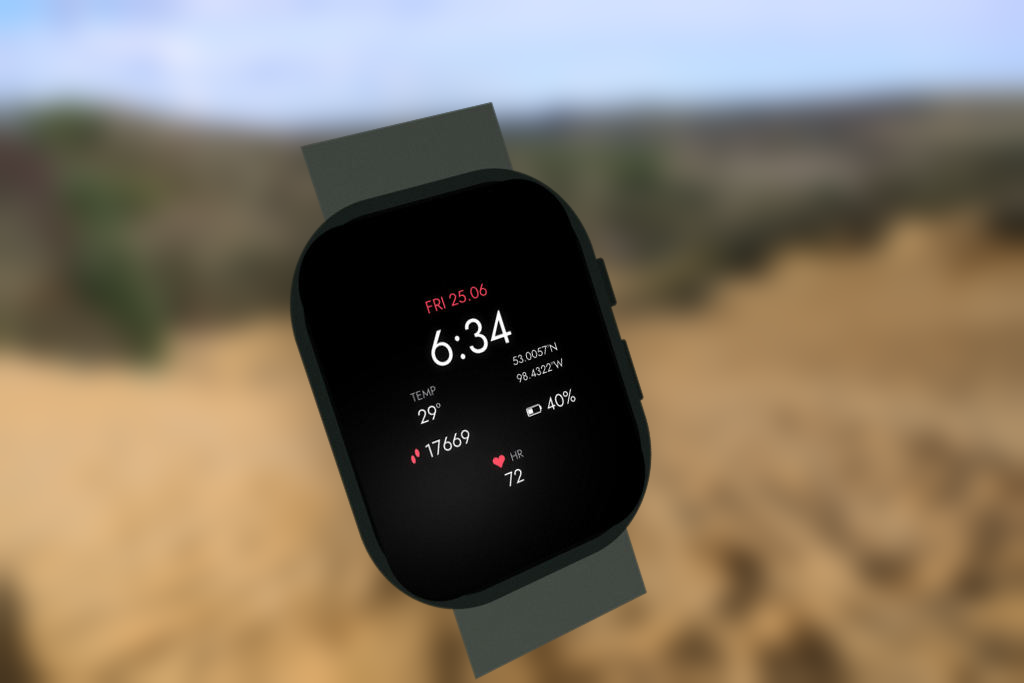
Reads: 6 h 34 min
